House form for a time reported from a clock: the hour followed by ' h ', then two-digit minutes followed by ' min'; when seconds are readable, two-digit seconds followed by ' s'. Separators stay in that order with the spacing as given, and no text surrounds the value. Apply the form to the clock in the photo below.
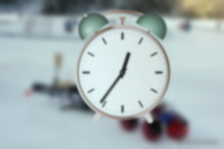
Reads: 12 h 36 min
